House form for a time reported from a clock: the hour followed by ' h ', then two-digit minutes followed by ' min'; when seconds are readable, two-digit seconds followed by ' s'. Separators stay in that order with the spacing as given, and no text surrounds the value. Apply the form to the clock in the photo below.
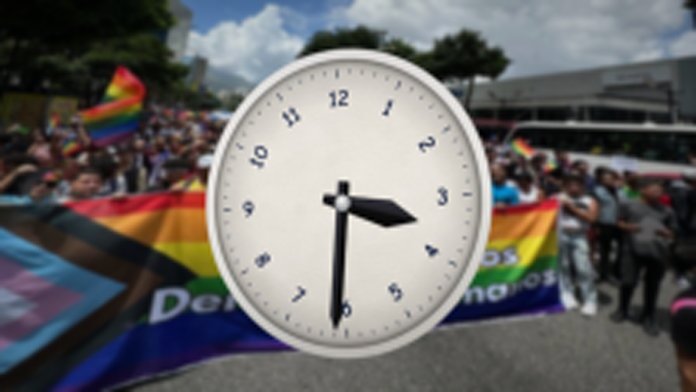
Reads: 3 h 31 min
